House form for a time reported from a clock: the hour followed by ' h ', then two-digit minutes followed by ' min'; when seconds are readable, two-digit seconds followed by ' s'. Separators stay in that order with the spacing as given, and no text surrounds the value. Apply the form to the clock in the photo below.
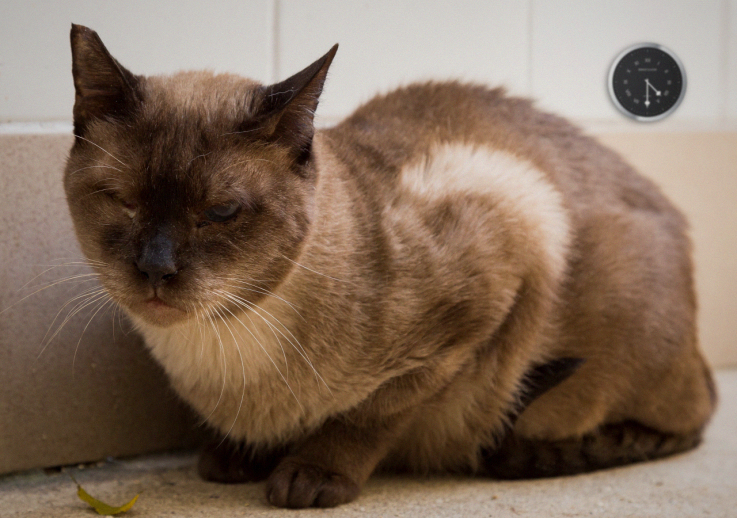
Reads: 4 h 30 min
